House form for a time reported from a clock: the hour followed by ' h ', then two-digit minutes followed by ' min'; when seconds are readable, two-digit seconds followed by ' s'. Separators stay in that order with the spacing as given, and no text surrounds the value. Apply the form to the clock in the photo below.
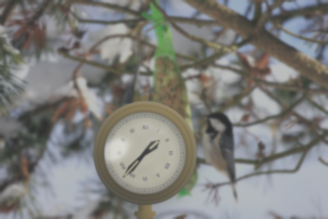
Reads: 1 h 37 min
